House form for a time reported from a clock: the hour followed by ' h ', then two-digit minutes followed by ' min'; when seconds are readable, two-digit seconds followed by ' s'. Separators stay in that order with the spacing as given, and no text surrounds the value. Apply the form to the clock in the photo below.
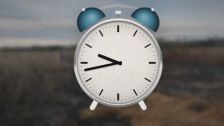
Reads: 9 h 43 min
